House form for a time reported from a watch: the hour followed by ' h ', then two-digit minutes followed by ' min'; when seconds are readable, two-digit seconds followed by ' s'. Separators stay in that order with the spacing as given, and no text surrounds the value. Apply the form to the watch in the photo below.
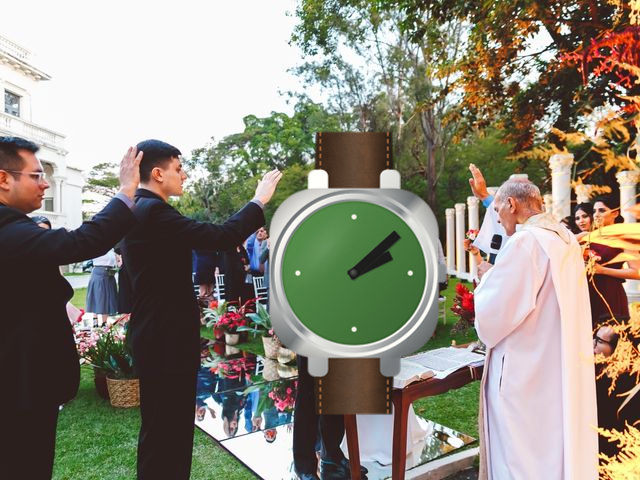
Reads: 2 h 08 min
